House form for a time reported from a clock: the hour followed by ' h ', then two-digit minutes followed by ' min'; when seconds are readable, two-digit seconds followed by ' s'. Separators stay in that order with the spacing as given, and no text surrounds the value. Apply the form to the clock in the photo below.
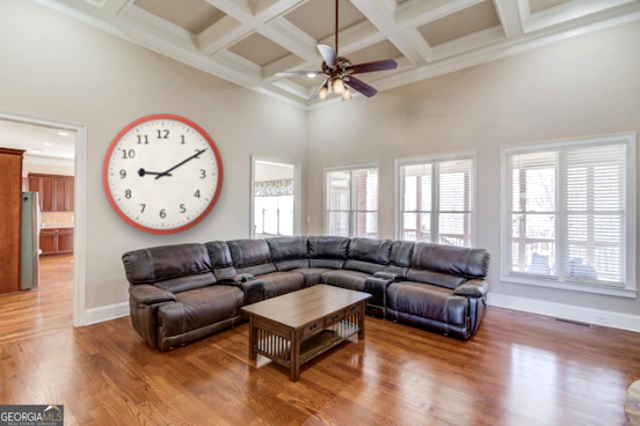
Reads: 9 h 10 min
